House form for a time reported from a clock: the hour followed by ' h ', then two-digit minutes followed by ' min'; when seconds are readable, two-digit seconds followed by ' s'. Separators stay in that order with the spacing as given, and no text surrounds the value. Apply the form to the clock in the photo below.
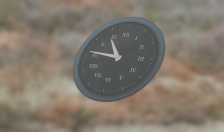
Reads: 10 h 46 min
